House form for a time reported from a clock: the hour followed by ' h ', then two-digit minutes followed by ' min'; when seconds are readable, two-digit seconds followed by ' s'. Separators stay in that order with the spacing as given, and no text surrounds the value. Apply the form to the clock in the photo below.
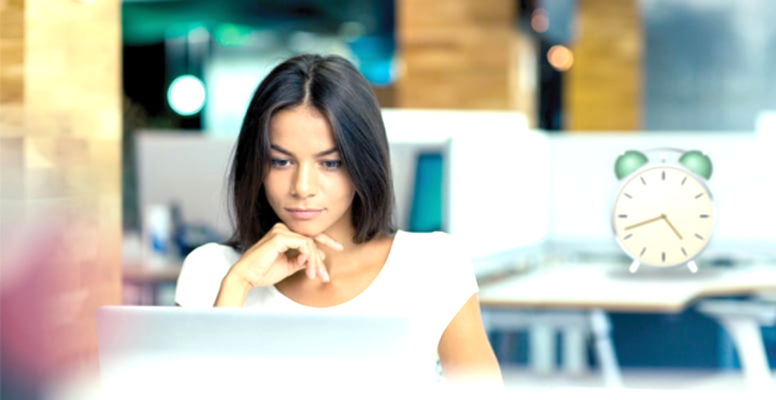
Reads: 4 h 42 min
